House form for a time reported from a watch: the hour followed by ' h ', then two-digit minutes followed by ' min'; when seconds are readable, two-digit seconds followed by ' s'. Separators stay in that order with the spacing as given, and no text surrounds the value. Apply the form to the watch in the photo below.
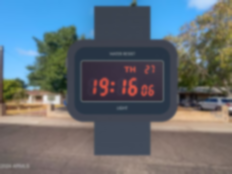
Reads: 19 h 16 min 06 s
